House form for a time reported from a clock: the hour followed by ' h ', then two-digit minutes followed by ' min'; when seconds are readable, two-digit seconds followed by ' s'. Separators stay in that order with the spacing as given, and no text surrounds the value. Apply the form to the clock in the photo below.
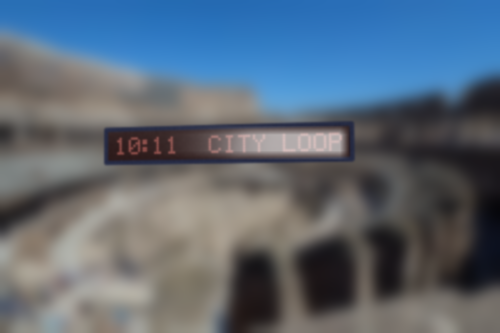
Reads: 10 h 11 min
